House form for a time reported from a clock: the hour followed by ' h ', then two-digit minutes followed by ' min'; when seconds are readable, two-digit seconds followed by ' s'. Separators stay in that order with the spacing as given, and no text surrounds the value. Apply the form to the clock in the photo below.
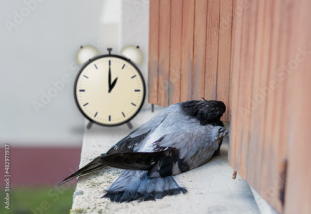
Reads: 1 h 00 min
